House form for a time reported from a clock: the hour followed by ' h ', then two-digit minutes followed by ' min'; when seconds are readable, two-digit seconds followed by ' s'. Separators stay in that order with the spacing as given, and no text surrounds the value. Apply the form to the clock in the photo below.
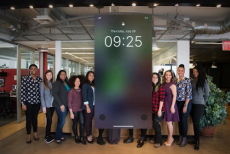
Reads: 9 h 25 min
